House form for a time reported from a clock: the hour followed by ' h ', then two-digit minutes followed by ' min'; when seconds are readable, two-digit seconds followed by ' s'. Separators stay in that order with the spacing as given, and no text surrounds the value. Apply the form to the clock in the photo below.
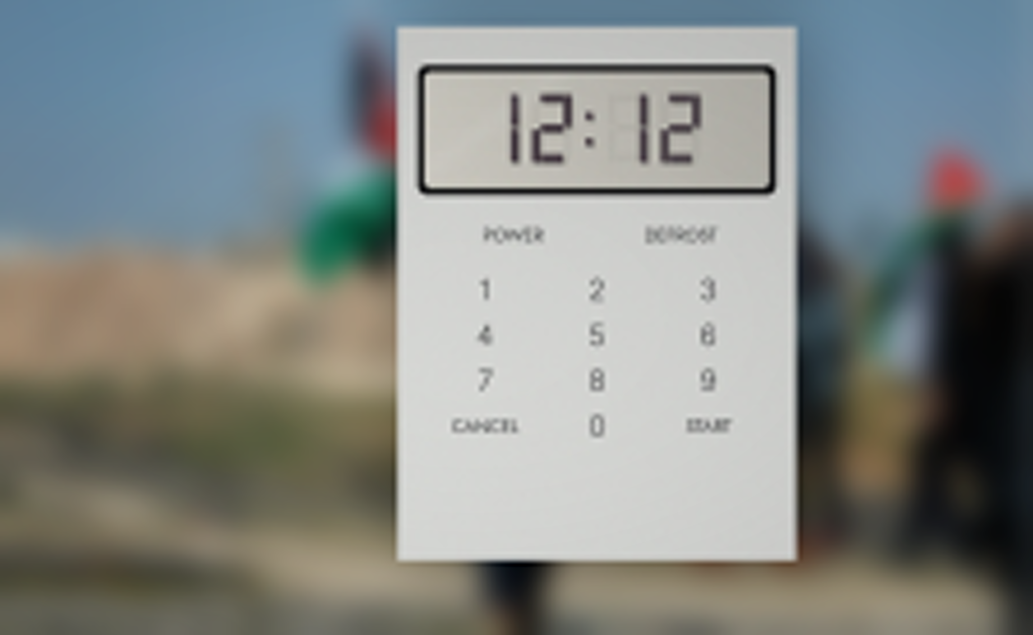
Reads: 12 h 12 min
